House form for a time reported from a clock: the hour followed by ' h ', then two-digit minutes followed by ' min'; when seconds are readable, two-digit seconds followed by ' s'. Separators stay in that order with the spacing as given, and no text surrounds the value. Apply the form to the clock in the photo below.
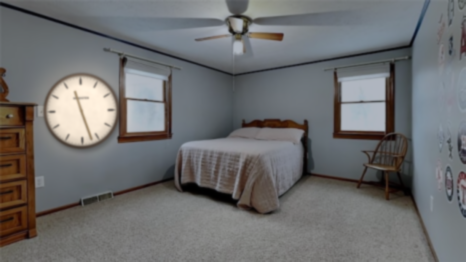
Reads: 11 h 27 min
